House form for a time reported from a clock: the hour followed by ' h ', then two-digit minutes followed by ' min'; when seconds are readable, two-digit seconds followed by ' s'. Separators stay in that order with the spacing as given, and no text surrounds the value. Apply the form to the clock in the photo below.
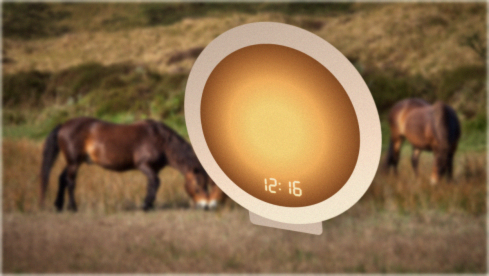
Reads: 12 h 16 min
